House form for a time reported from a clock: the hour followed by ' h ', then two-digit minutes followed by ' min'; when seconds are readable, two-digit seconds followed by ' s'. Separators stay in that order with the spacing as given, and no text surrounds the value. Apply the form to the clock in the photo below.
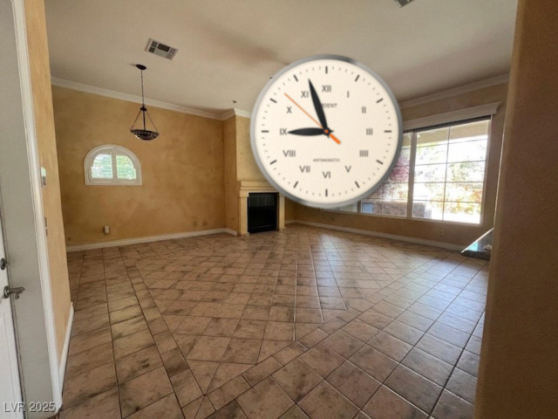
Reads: 8 h 56 min 52 s
